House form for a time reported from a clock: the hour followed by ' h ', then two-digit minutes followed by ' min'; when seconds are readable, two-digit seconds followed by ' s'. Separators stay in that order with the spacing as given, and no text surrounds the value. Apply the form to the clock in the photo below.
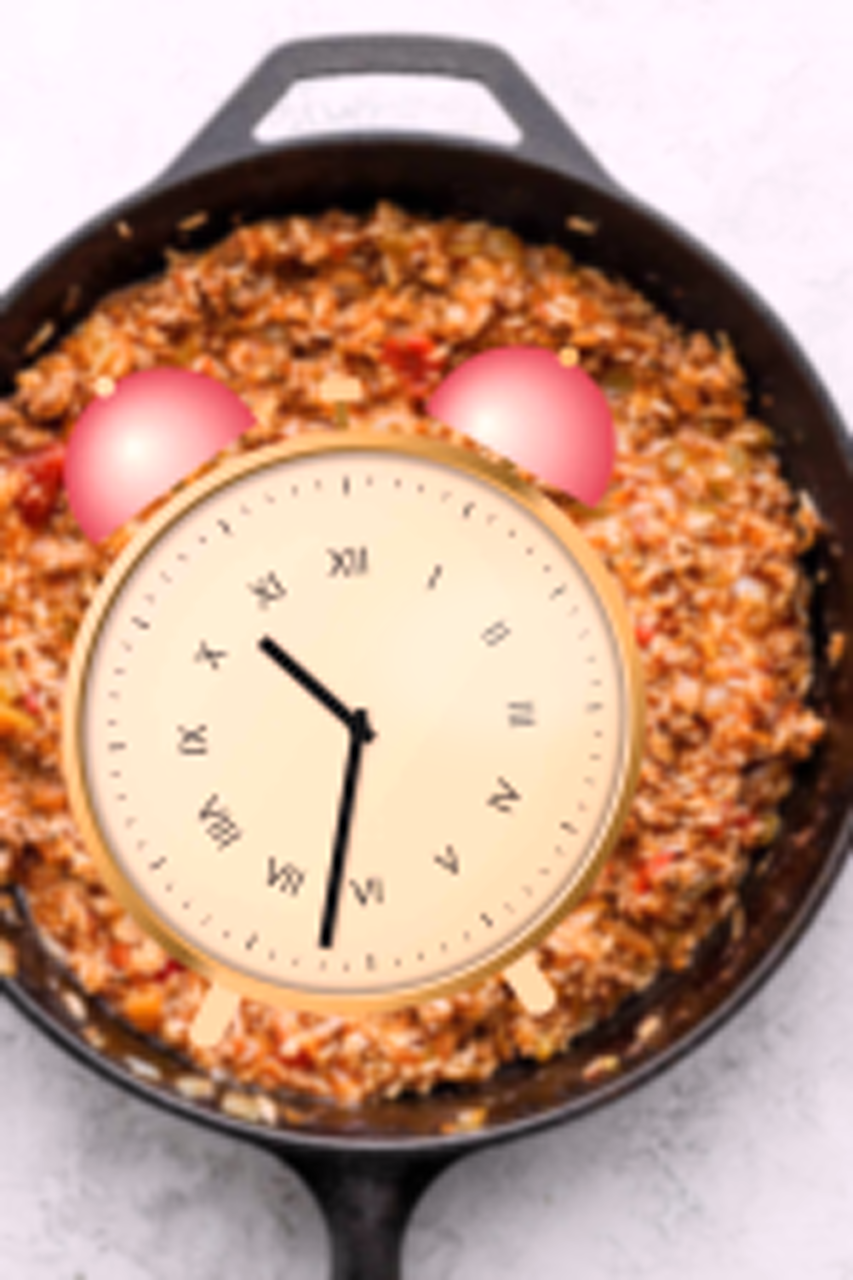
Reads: 10 h 32 min
